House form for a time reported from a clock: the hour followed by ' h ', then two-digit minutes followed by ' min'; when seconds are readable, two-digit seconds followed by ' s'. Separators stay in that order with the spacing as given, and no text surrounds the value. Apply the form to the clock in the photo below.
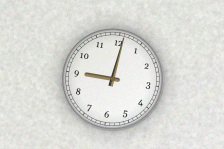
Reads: 9 h 01 min
